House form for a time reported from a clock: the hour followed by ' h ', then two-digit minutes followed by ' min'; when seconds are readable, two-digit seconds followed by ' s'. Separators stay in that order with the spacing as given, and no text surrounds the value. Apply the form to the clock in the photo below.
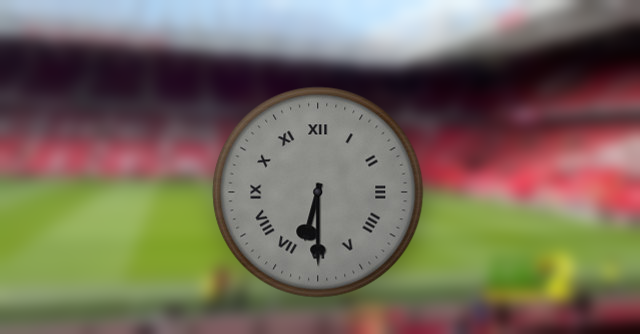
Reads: 6 h 30 min
